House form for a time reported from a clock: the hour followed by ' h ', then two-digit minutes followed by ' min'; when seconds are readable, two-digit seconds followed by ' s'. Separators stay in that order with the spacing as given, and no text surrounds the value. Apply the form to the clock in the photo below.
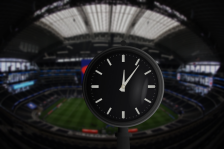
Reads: 12 h 06 min
